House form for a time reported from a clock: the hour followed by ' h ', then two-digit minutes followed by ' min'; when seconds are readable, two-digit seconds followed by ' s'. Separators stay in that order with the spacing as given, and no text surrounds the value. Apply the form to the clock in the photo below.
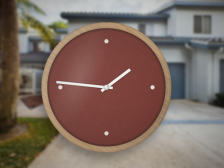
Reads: 1 h 46 min
